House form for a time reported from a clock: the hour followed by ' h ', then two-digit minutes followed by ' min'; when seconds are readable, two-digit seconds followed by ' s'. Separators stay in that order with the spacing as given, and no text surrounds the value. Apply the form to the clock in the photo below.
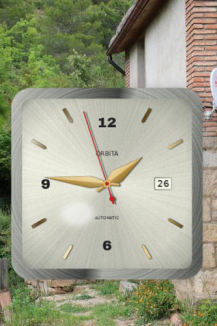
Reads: 1 h 45 min 57 s
